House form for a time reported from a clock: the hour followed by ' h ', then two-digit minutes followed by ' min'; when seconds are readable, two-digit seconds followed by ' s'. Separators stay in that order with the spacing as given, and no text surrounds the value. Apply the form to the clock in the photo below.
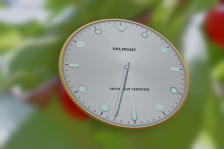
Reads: 6 h 33 min
